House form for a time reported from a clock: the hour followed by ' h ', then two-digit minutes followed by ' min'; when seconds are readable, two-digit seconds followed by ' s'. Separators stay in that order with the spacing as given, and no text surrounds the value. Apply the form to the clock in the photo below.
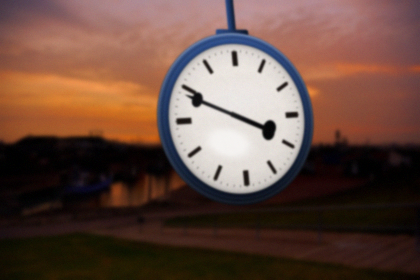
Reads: 3 h 49 min
